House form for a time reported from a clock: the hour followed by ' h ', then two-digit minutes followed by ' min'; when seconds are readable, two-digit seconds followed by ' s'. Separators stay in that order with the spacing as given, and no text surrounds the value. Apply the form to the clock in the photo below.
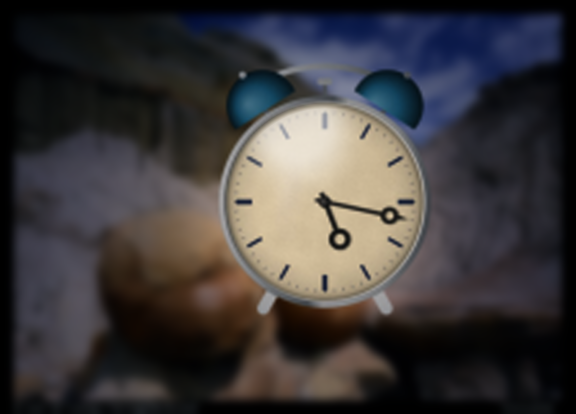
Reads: 5 h 17 min
